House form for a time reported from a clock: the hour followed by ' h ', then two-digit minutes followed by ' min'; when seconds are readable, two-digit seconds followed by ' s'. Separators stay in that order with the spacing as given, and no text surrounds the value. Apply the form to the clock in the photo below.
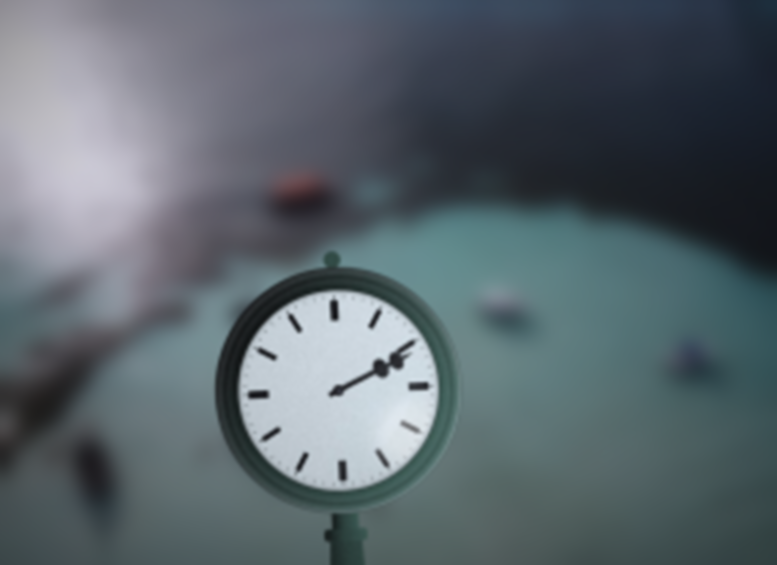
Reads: 2 h 11 min
